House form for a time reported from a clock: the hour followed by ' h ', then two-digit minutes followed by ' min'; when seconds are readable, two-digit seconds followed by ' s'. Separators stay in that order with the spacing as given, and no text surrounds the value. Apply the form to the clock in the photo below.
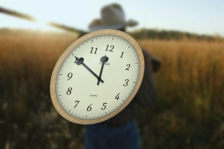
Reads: 11 h 50 min
